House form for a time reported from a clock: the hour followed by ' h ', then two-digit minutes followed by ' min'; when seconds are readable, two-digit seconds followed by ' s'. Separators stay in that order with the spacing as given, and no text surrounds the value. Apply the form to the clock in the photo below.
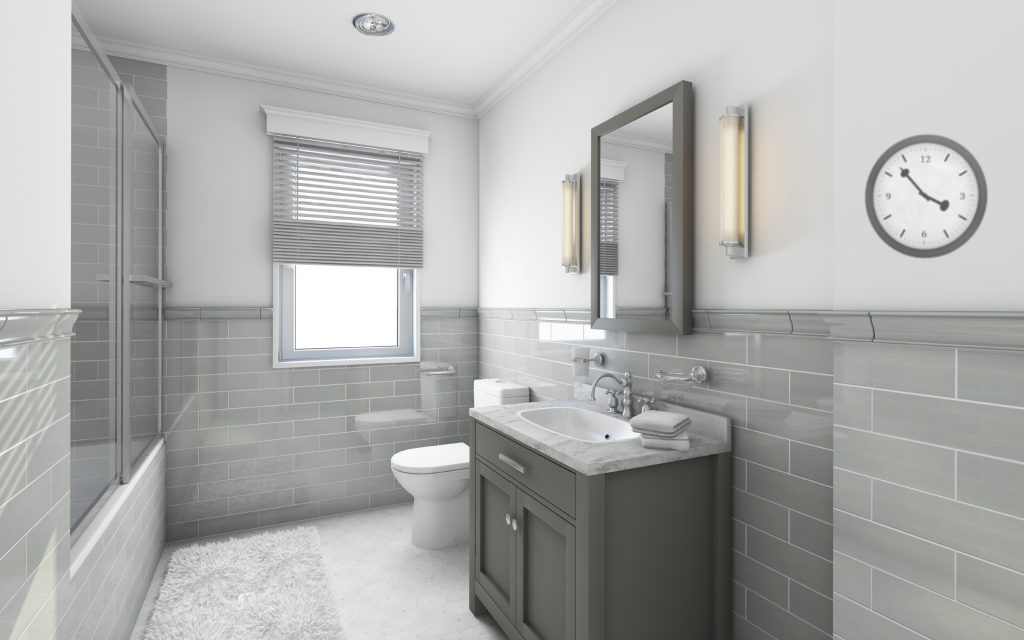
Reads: 3 h 53 min
